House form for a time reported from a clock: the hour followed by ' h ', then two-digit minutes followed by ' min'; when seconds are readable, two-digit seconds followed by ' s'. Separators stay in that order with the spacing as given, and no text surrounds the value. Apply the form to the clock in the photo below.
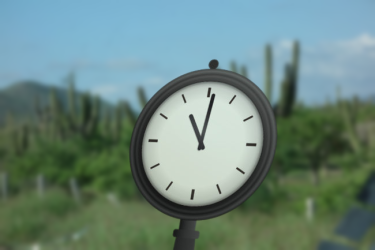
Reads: 11 h 01 min
